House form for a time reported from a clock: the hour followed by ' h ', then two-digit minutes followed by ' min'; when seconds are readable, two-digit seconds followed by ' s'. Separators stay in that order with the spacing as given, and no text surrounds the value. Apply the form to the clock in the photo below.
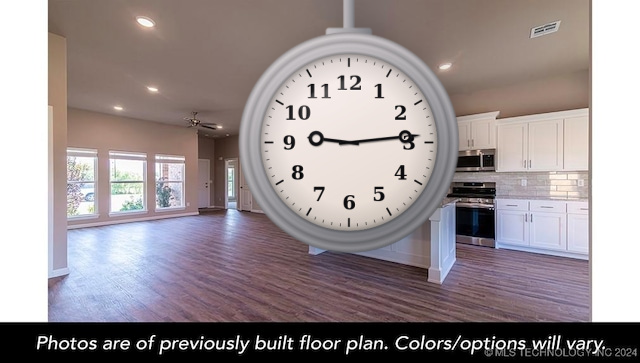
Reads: 9 h 14 min
